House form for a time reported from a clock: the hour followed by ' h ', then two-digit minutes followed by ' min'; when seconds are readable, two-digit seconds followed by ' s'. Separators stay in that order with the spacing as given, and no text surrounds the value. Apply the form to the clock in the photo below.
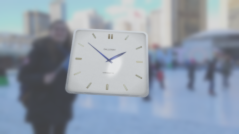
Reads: 1 h 52 min
